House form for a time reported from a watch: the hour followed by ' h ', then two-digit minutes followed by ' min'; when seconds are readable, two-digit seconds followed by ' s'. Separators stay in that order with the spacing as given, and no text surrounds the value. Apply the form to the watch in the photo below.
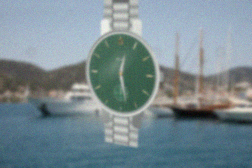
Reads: 12 h 28 min
